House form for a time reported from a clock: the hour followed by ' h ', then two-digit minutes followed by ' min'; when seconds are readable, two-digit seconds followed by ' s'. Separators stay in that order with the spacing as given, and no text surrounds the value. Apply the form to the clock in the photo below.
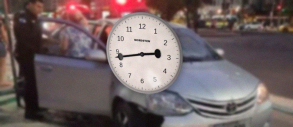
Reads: 2 h 43 min
